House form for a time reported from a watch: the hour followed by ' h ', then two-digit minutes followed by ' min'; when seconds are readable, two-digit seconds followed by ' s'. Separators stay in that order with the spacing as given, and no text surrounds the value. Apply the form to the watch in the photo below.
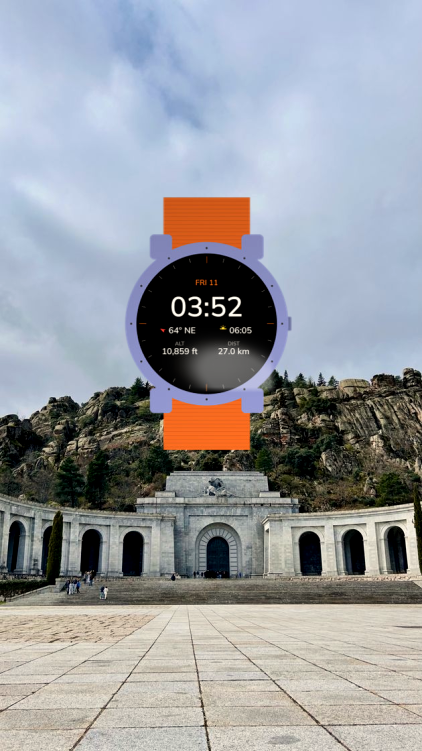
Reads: 3 h 52 min
